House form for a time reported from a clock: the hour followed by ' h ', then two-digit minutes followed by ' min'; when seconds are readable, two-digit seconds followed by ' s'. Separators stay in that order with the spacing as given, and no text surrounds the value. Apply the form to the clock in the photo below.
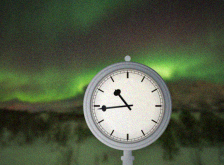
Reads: 10 h 44 min
